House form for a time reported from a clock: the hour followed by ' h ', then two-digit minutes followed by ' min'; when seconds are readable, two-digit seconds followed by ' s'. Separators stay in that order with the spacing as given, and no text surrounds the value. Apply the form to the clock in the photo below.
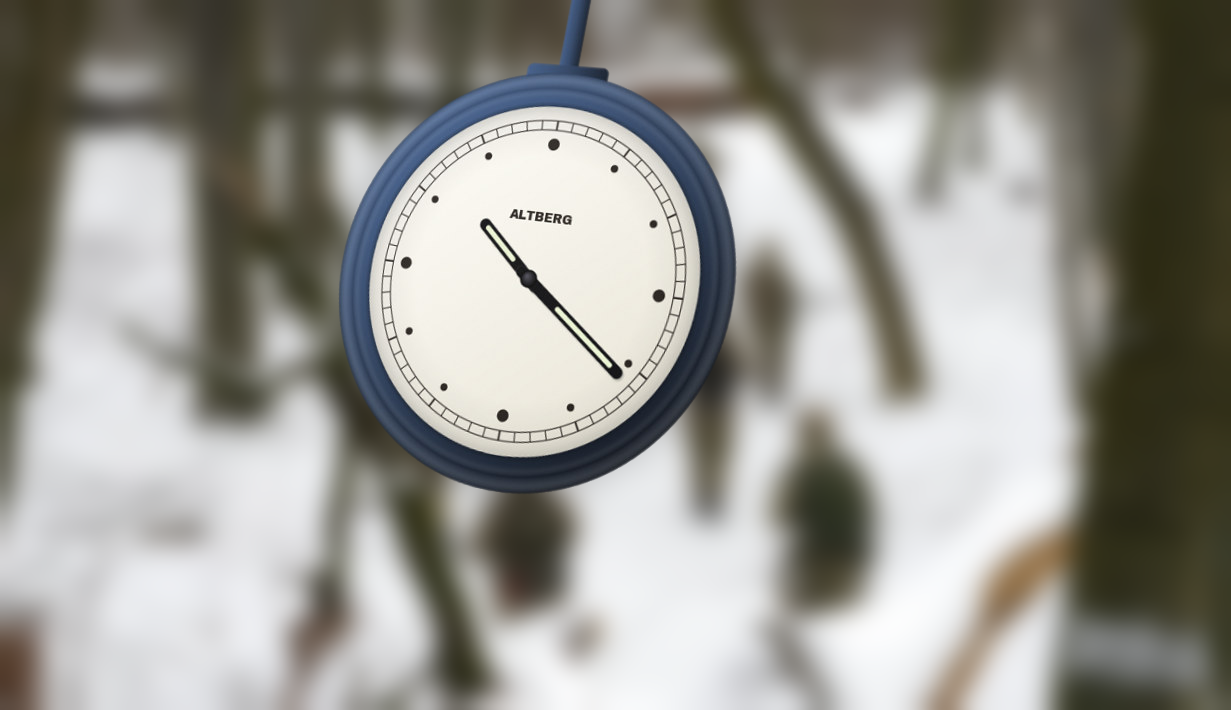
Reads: 10 h 21 min
